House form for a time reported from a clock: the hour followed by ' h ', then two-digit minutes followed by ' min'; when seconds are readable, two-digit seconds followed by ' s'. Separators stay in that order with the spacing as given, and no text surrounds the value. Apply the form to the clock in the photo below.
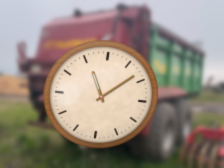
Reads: 11 h 08 min
